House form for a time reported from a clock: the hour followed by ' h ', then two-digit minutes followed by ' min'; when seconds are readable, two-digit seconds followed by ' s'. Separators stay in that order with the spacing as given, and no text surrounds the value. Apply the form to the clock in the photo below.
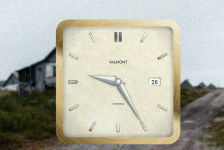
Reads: 9 h 25 min
